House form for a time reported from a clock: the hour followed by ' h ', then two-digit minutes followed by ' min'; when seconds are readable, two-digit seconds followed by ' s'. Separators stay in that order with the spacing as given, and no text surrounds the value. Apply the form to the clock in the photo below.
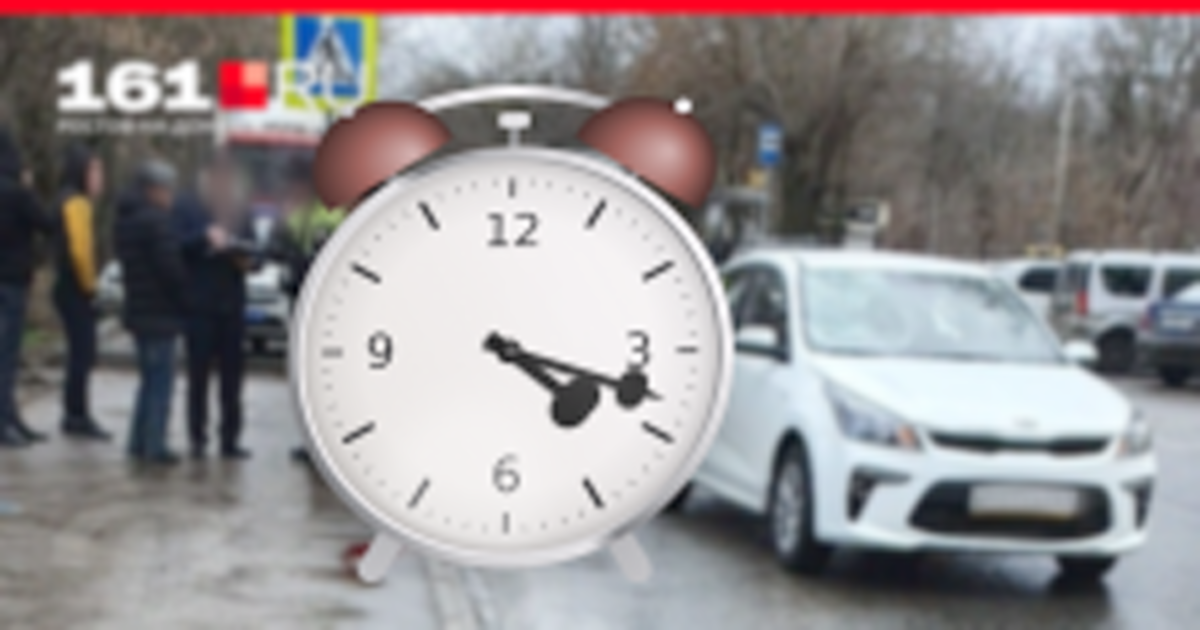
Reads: 4 h 18 min
